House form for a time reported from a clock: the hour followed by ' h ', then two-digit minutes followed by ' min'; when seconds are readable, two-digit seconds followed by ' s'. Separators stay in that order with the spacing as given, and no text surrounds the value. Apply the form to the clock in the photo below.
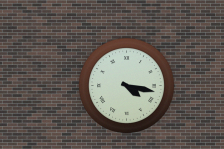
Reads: 4 h 17 min
